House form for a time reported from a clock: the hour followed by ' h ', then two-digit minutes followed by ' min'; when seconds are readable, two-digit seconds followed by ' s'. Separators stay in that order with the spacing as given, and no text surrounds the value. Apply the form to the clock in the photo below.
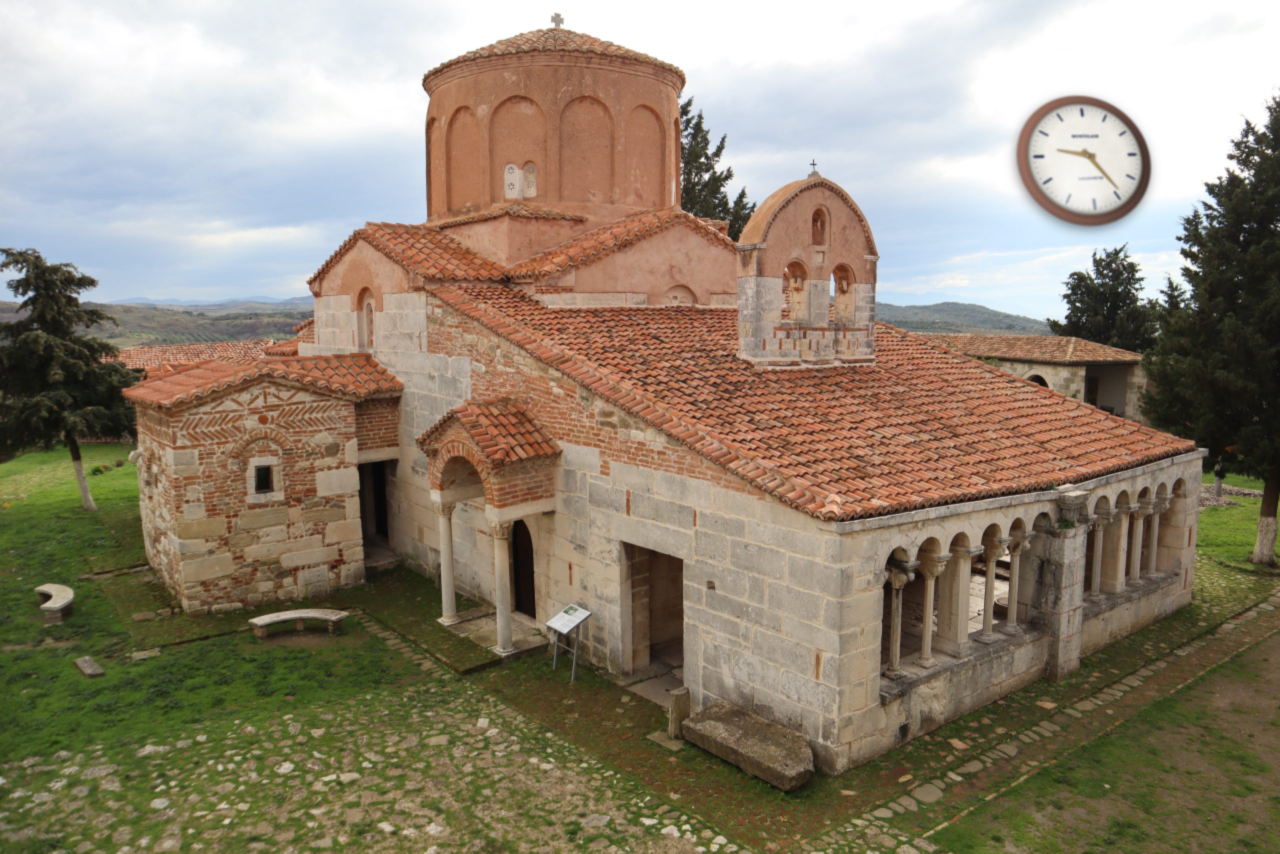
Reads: 9 h 24 min
